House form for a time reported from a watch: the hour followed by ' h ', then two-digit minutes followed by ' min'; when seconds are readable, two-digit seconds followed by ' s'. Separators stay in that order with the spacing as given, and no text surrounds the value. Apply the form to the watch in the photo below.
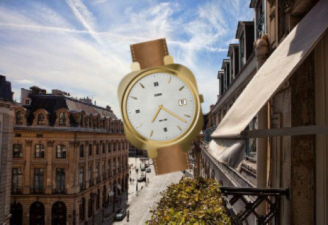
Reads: 7 h 22 min
